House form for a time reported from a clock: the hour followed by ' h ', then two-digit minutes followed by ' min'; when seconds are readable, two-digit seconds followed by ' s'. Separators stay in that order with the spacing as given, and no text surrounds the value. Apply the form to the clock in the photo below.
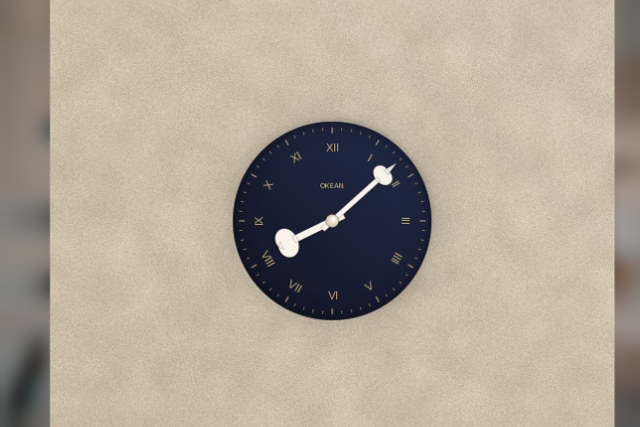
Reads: 8 h 08 min
